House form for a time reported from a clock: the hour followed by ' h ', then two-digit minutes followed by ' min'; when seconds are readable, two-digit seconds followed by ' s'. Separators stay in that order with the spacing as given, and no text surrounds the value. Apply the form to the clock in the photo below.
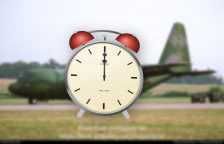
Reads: 12 h 00 min
